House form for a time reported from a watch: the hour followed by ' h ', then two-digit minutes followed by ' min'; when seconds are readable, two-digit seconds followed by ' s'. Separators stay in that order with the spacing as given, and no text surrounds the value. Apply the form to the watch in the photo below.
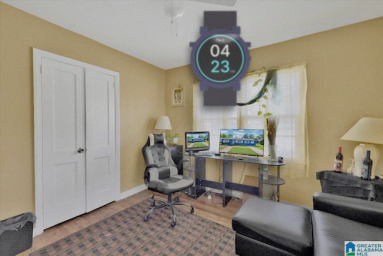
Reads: 4 h 23 min
